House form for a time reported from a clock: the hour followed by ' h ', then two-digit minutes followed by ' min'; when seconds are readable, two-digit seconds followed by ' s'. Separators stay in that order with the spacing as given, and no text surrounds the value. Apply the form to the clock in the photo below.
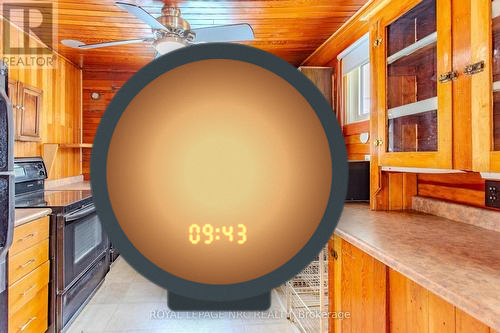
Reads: 9 h 43 min
